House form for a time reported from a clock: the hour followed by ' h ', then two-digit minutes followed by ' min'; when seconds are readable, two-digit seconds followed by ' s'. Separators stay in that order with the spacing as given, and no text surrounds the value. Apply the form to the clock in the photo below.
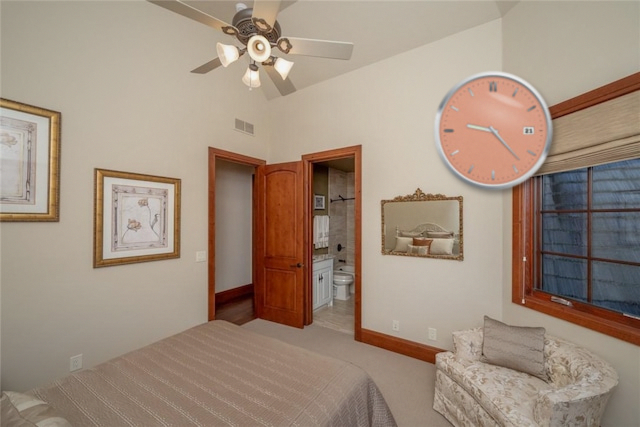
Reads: 9 h 23 min
